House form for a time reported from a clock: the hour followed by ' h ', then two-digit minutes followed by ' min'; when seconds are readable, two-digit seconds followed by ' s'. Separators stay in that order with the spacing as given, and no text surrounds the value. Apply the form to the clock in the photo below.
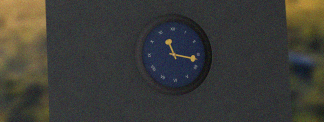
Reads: 11 h 17 min
